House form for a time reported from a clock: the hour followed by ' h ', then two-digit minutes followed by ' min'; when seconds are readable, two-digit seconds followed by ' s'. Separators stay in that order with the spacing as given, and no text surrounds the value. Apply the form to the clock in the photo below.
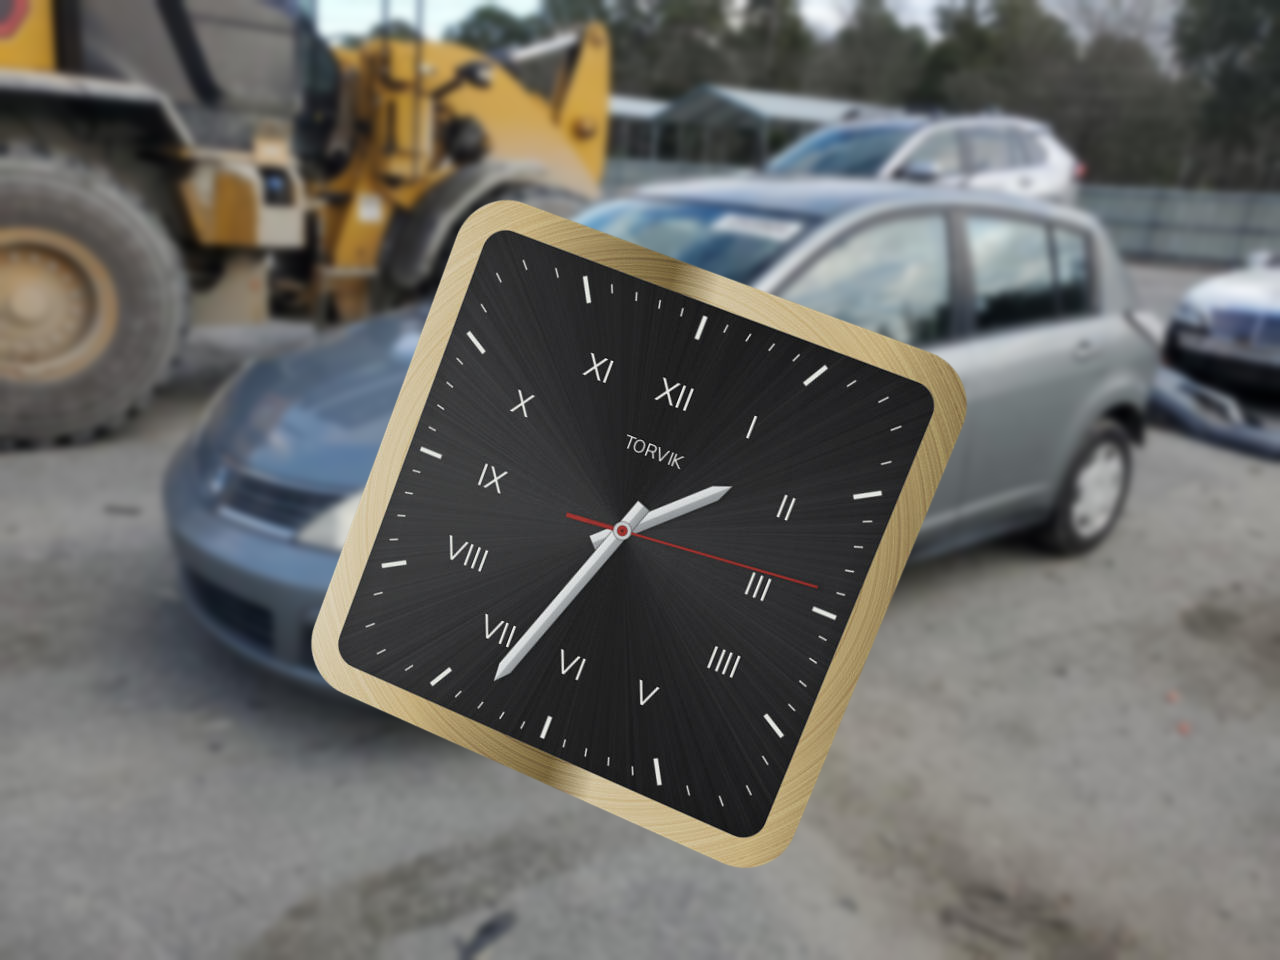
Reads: 1 h 33 min 14 s
